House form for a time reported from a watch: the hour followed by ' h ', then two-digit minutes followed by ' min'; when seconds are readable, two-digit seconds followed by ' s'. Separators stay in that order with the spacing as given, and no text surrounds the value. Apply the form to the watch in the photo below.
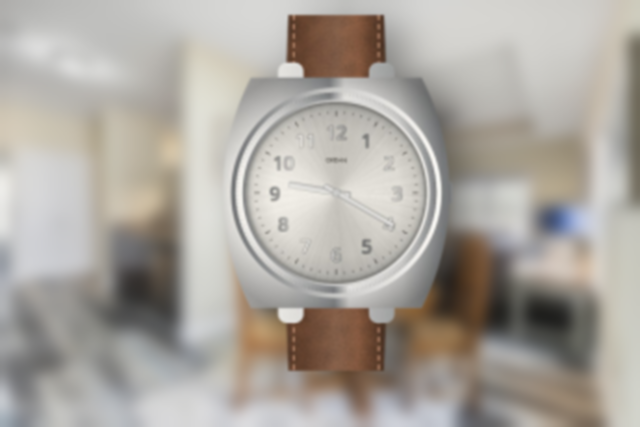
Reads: 9 h 20 min
